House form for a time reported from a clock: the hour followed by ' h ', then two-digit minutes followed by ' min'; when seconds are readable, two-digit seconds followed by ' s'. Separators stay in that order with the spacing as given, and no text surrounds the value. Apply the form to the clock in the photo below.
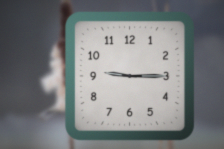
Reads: 9 h 15 min
